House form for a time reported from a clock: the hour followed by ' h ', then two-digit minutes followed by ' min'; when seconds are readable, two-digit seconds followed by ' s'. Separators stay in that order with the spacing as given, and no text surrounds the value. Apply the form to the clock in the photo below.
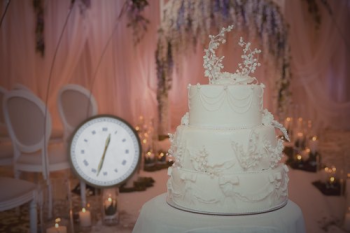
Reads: 12 h 33 min
